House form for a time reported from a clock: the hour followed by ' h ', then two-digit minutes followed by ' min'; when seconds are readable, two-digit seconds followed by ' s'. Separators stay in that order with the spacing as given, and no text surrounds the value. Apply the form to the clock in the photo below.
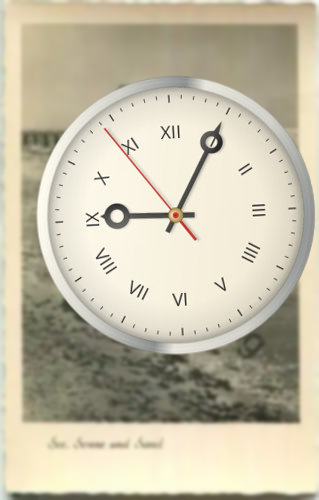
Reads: 9 h 04 min 54 s
